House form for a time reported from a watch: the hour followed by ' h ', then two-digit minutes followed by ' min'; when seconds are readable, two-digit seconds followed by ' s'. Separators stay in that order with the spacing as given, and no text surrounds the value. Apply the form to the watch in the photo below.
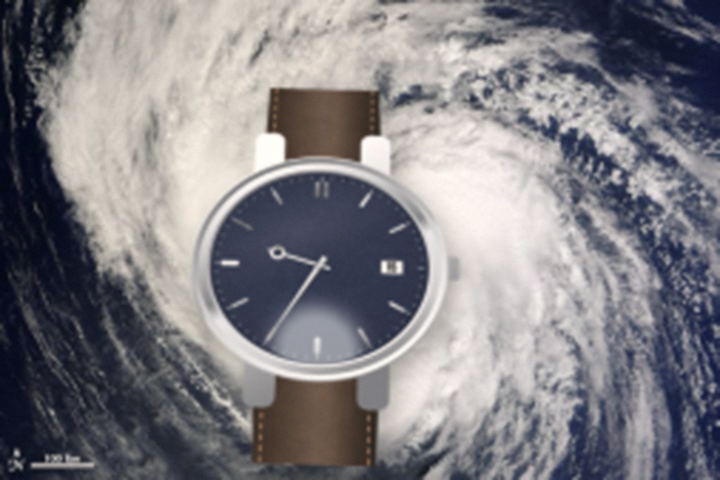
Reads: 9 h 35 min
